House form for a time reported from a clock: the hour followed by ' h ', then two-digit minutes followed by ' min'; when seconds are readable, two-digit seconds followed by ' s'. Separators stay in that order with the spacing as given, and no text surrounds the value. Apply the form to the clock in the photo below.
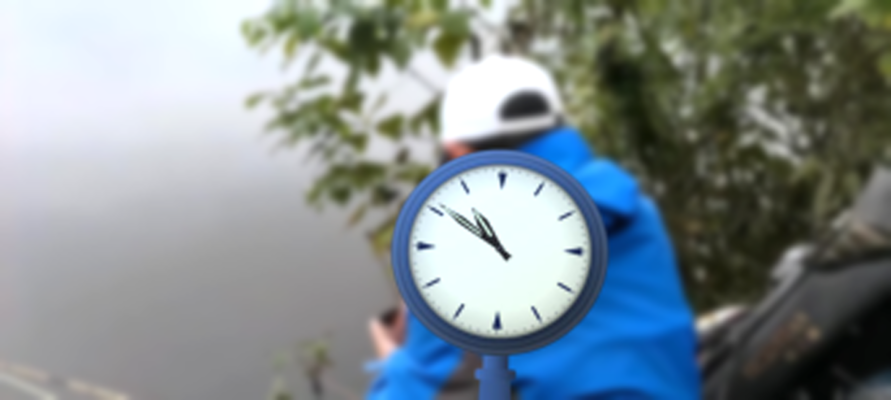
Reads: 10 h 51 min
